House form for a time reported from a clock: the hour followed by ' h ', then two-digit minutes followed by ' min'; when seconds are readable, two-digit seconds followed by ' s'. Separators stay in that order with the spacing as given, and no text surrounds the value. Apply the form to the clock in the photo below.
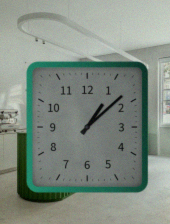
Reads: 1 h 08 min
